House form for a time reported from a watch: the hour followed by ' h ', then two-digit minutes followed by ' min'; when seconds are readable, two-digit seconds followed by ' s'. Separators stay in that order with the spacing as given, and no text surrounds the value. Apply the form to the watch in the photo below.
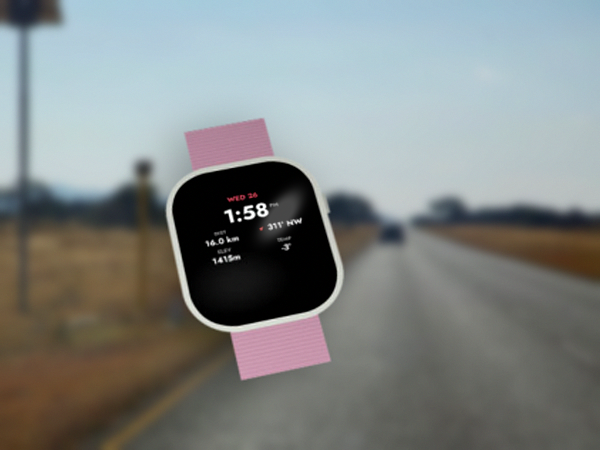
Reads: 1 h 58 min
